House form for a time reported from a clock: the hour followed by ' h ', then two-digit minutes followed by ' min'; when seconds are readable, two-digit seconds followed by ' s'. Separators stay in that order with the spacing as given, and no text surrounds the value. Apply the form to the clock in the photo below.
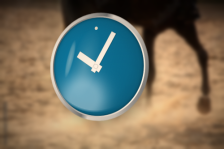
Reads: 10 h 05 min
